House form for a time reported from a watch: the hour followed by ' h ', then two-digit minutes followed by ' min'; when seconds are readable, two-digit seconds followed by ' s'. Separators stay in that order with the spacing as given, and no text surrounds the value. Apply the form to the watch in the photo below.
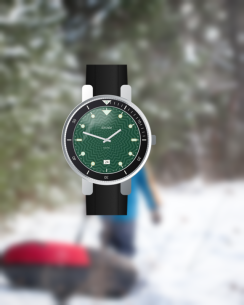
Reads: 1 h 48 min
